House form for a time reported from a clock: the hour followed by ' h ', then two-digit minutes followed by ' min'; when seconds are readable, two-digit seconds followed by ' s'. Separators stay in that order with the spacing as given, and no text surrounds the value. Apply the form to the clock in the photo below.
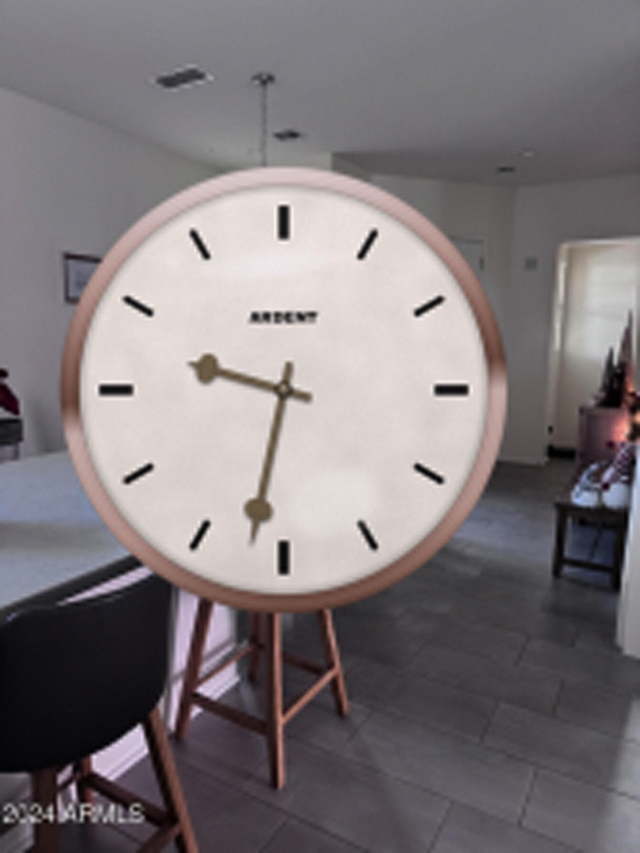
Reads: 9 h 32 min
